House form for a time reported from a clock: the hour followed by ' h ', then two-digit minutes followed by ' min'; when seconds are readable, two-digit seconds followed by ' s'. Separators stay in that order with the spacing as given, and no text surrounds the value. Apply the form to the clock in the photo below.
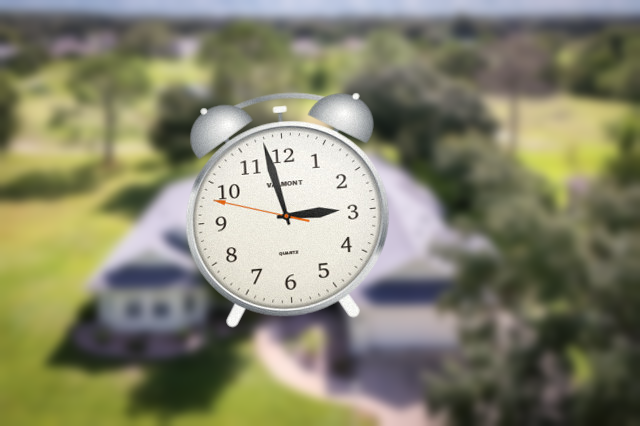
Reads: 2 h 57 min 48 s
